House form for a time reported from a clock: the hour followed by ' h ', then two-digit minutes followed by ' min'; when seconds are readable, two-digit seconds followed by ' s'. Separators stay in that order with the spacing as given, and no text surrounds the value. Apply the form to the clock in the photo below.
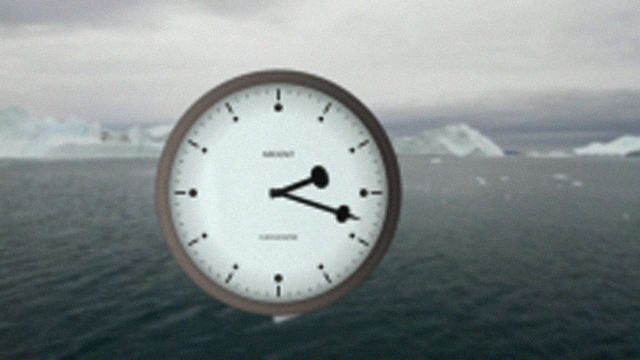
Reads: 2 h 18 min
